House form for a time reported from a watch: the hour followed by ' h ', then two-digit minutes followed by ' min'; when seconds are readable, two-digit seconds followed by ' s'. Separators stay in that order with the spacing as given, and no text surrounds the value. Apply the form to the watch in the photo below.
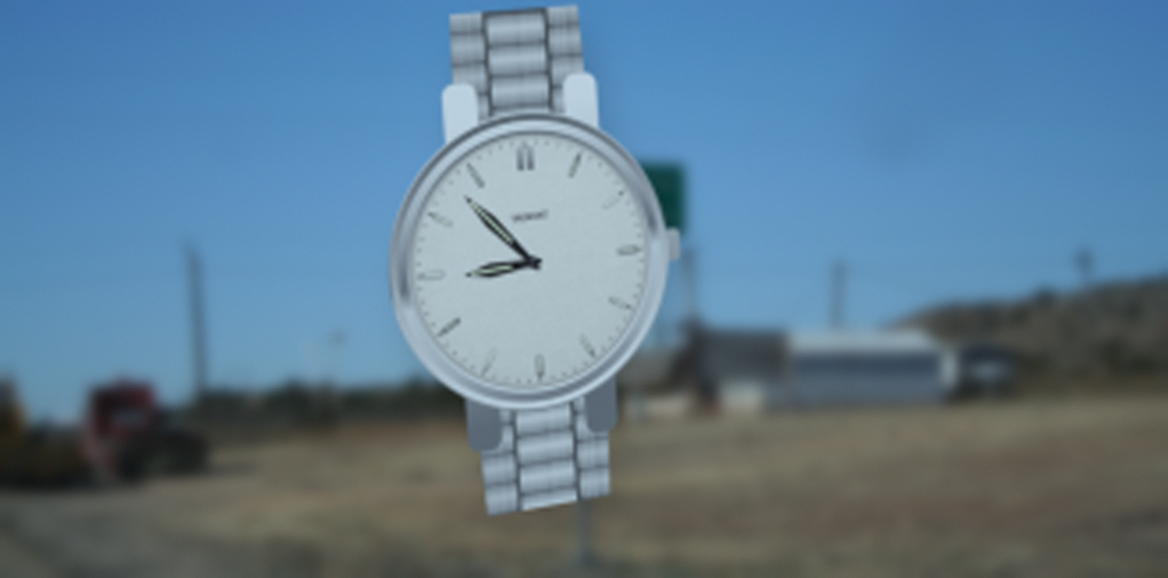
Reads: 8 h 53 min
